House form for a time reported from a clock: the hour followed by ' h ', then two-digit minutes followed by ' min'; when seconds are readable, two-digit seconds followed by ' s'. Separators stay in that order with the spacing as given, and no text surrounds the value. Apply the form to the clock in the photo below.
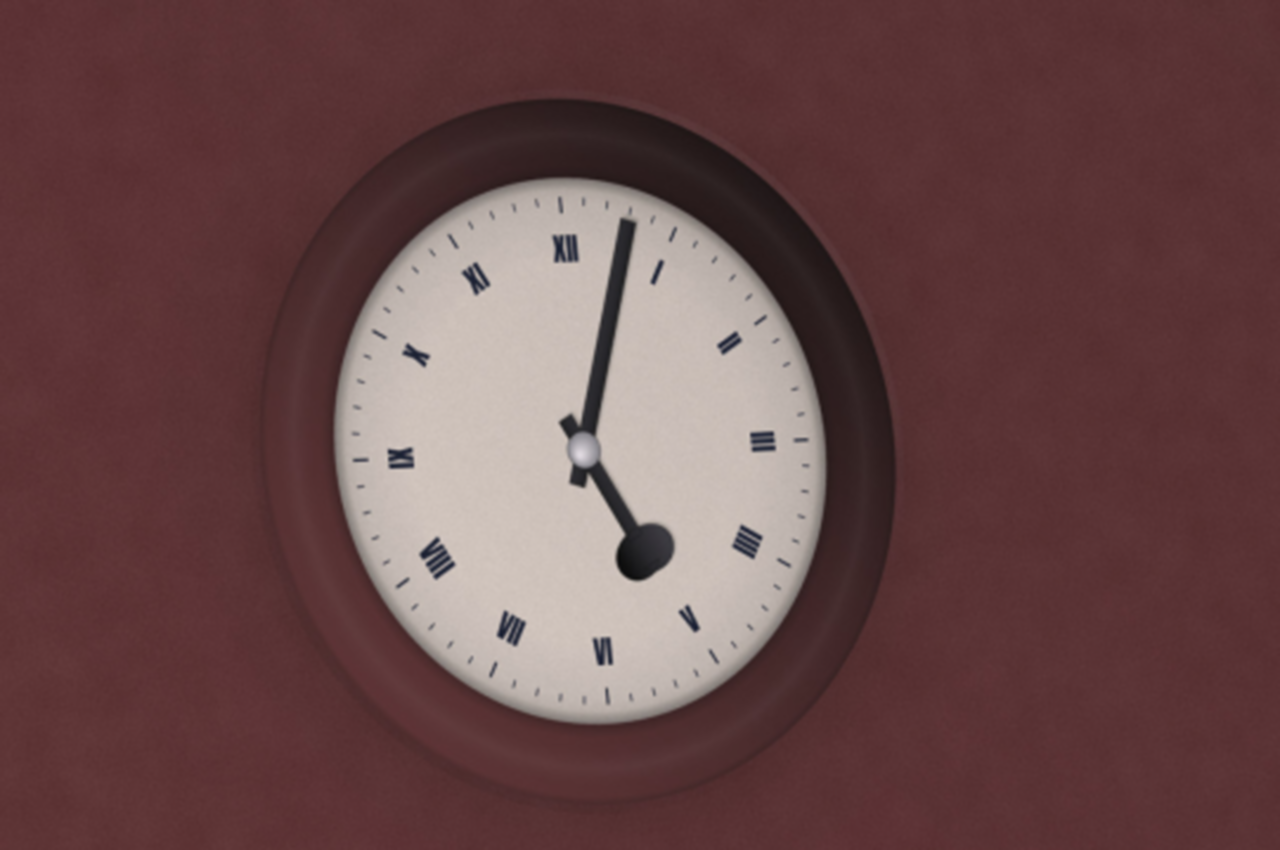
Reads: 5 h 03 min
